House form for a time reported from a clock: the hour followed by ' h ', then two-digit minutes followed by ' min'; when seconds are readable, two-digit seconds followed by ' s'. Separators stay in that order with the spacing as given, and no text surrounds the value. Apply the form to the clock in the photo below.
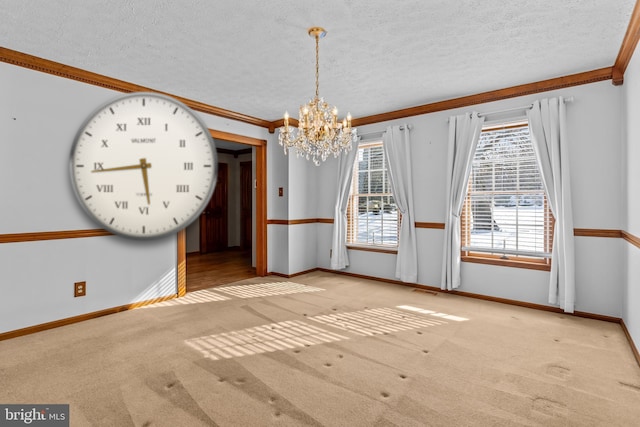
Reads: 5 h 44 min
